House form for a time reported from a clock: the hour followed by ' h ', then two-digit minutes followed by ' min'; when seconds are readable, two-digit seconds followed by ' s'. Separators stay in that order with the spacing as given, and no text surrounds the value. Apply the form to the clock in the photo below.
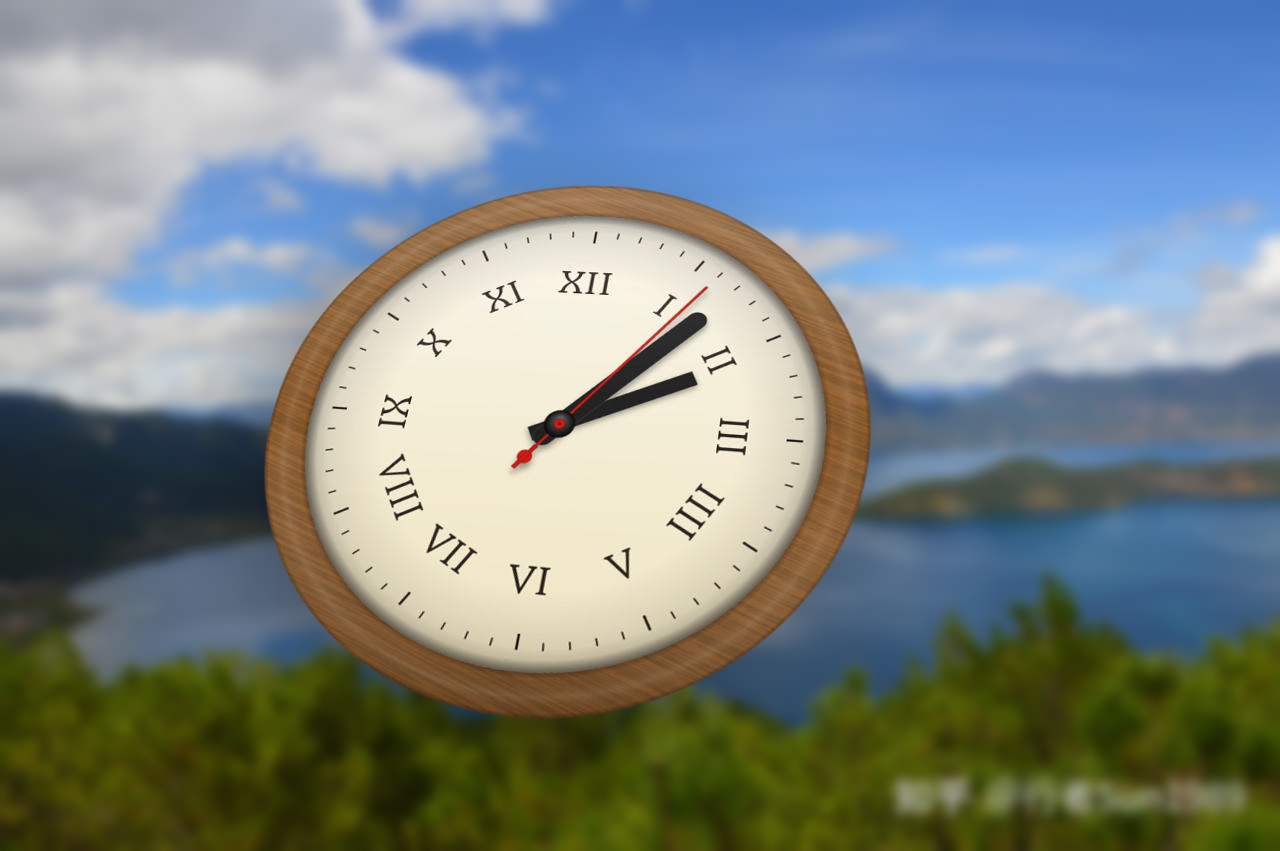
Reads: 2 h 07 min 06 s
